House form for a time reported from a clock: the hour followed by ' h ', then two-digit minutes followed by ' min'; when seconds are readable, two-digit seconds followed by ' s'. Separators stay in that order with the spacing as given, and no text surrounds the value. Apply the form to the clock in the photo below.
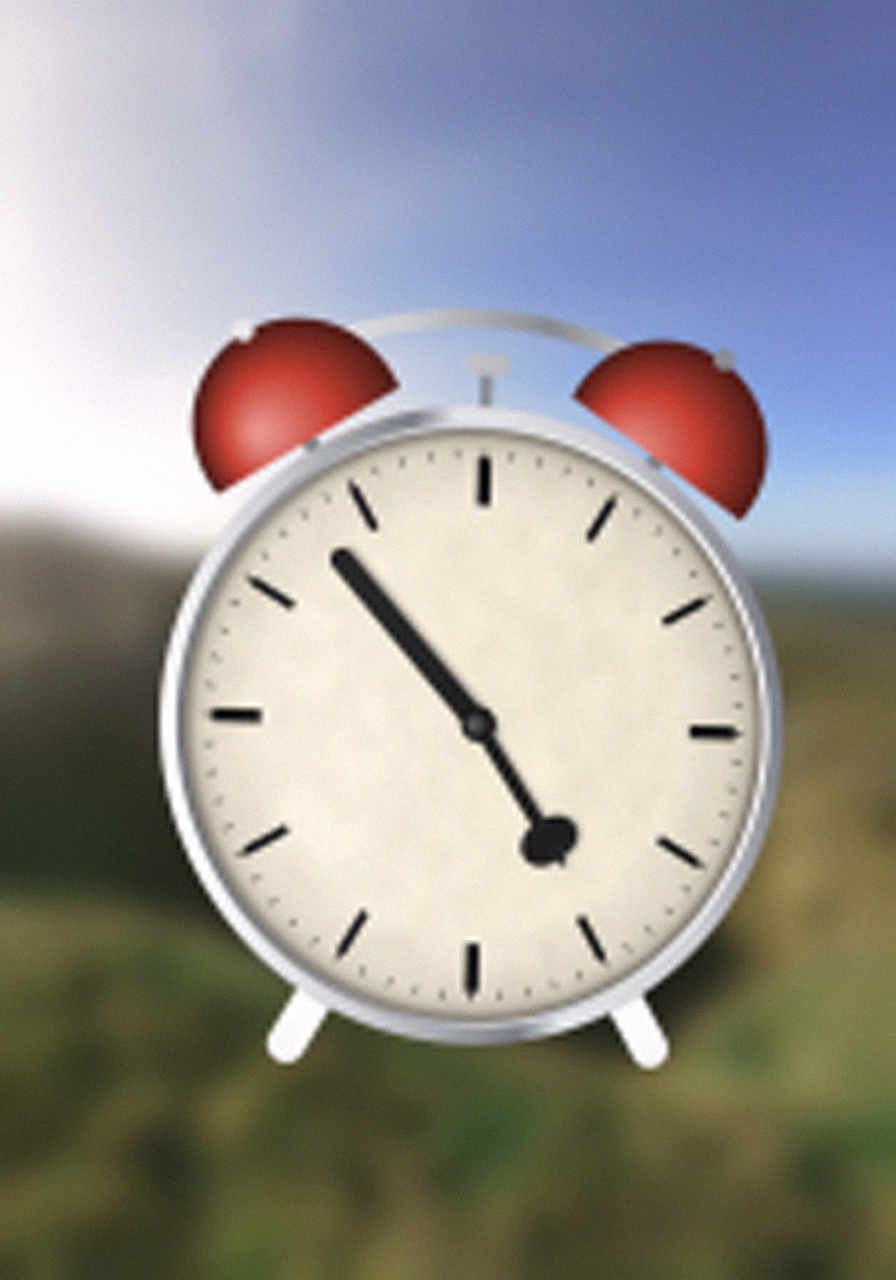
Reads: 4 h 53 min
